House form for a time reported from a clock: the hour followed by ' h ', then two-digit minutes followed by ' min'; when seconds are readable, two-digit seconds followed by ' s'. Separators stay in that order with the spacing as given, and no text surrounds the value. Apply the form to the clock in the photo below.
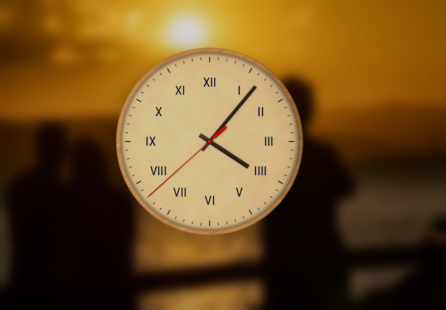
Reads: 4 h 06 min 38 s
